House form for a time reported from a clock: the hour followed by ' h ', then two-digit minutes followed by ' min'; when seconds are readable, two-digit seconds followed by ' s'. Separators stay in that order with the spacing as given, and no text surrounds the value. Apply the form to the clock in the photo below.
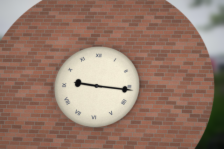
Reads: 9 h 16 min
